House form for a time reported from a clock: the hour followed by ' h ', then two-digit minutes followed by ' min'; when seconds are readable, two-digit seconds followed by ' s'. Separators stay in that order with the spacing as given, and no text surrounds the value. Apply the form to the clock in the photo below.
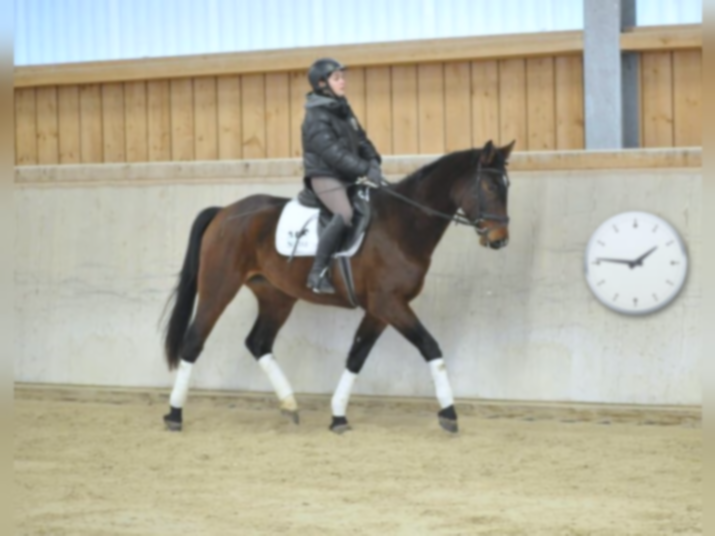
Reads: 1 h 46 min
